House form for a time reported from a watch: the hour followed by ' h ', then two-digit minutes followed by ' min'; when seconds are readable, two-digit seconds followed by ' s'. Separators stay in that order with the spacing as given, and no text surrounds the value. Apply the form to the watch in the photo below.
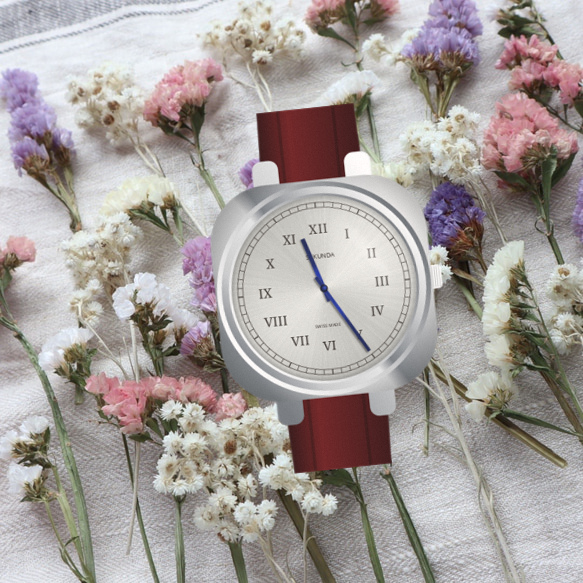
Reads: 11 h 25 min
